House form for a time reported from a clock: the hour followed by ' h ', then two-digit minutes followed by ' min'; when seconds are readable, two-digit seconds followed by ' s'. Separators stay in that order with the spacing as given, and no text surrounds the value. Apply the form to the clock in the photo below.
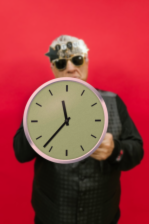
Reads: 11 h 37 min
